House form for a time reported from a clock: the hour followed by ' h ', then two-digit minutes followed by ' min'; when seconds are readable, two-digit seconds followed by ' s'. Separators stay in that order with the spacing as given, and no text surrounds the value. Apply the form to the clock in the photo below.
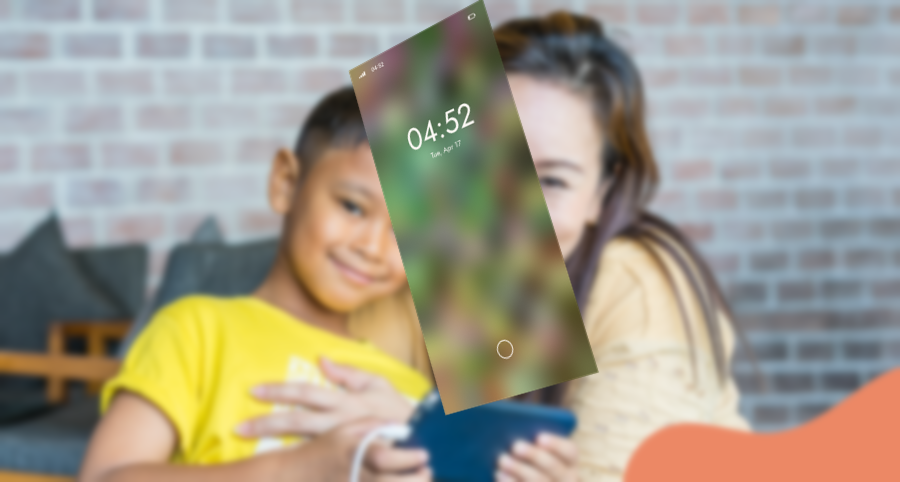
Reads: 4 h 52 min
